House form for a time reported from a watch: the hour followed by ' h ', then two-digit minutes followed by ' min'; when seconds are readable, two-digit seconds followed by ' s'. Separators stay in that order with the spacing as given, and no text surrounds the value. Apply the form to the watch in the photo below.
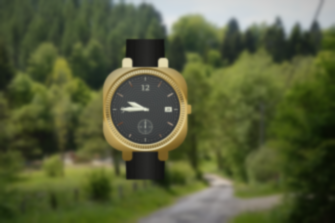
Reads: 9 h 45 min
